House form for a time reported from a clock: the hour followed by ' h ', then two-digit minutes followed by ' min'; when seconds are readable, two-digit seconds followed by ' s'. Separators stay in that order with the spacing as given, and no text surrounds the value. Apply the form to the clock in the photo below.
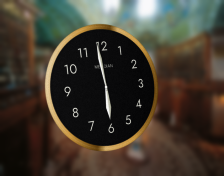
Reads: 5 h 59 min
